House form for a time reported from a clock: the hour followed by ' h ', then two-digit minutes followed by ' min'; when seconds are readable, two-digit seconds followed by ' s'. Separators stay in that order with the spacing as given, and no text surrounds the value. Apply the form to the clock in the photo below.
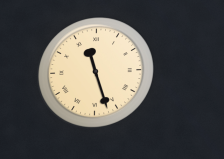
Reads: 11 h 27 min
